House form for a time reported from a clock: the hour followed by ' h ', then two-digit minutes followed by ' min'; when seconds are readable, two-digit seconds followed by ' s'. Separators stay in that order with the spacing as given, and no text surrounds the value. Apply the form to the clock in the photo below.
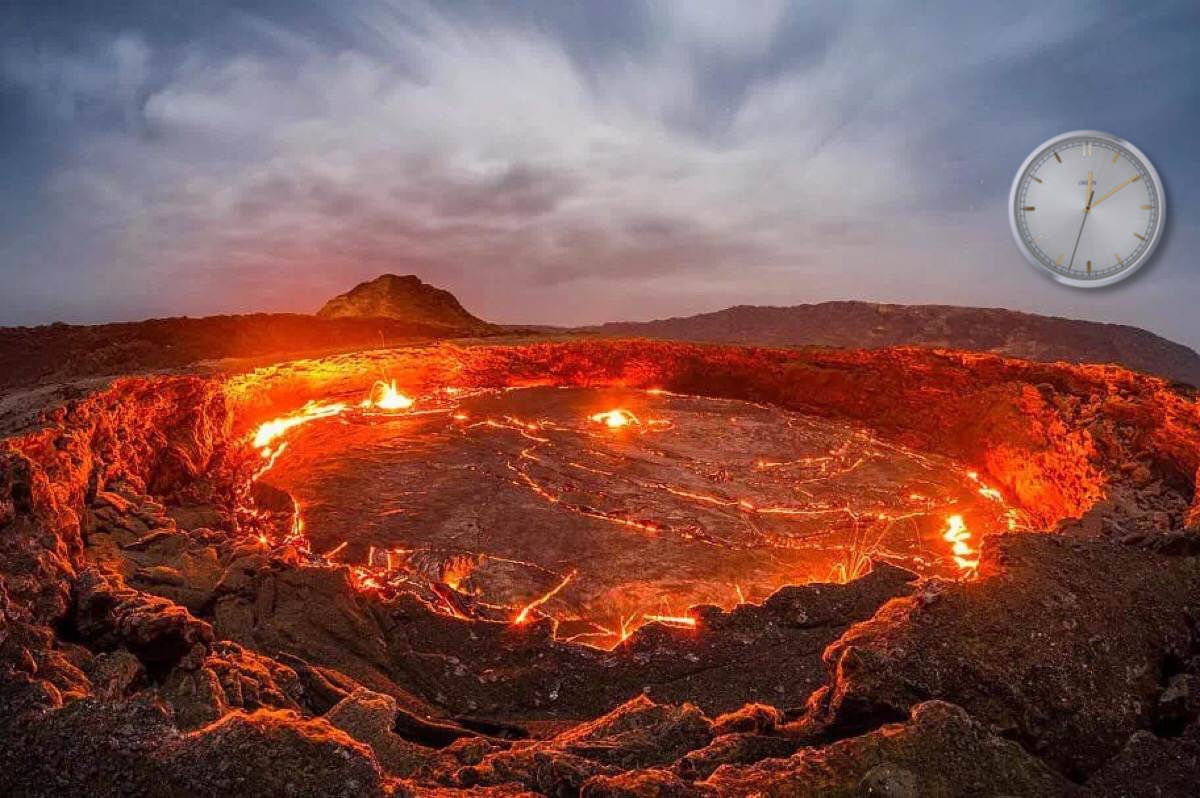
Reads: 12 h 09 min 33 s
